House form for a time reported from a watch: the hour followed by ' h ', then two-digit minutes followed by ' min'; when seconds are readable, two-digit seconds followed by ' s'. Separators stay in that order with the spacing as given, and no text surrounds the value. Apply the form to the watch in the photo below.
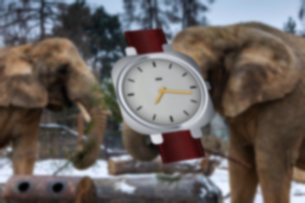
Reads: 7 h 17 min
